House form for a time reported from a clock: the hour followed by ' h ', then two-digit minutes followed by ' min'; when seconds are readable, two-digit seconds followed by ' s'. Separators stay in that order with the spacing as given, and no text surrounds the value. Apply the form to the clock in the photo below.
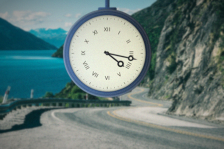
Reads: 4 h 17 min
